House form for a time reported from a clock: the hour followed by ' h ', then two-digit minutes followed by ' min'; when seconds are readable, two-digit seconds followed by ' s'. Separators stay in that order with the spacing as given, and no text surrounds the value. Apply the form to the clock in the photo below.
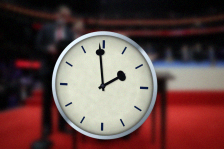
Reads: 1 h 59 min
